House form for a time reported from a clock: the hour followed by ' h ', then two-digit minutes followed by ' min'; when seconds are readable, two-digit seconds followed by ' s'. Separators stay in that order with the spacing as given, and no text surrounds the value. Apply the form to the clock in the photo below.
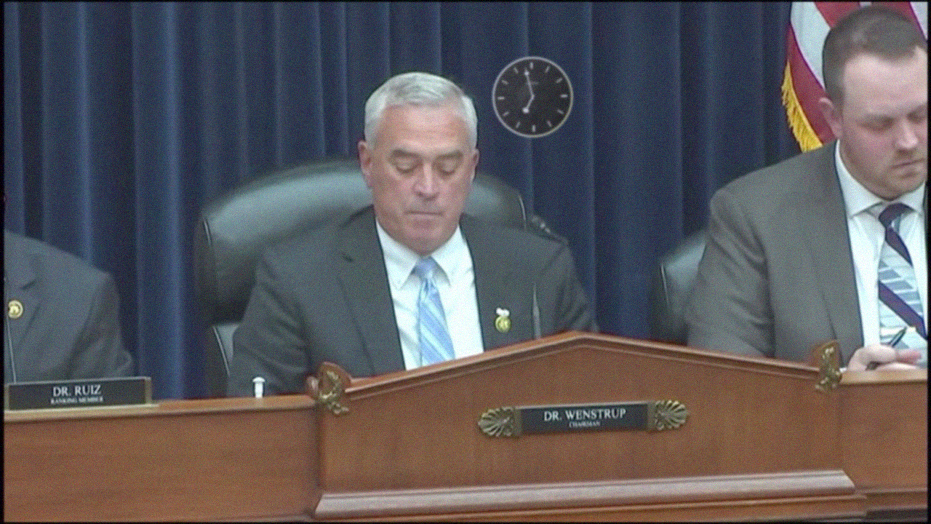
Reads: 6 h 58 min
